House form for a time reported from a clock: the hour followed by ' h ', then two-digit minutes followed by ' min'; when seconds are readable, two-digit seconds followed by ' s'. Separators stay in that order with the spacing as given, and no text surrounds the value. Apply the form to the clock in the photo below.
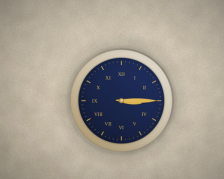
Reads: 3 h 15 min
